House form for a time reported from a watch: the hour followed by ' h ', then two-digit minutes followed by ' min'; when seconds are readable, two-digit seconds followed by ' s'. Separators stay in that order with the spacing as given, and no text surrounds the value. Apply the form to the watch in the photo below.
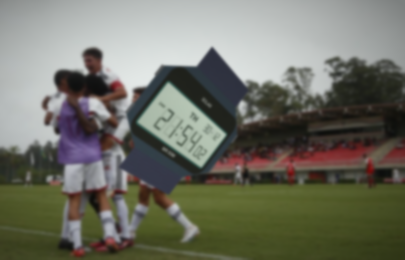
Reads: 21 h 54 min
